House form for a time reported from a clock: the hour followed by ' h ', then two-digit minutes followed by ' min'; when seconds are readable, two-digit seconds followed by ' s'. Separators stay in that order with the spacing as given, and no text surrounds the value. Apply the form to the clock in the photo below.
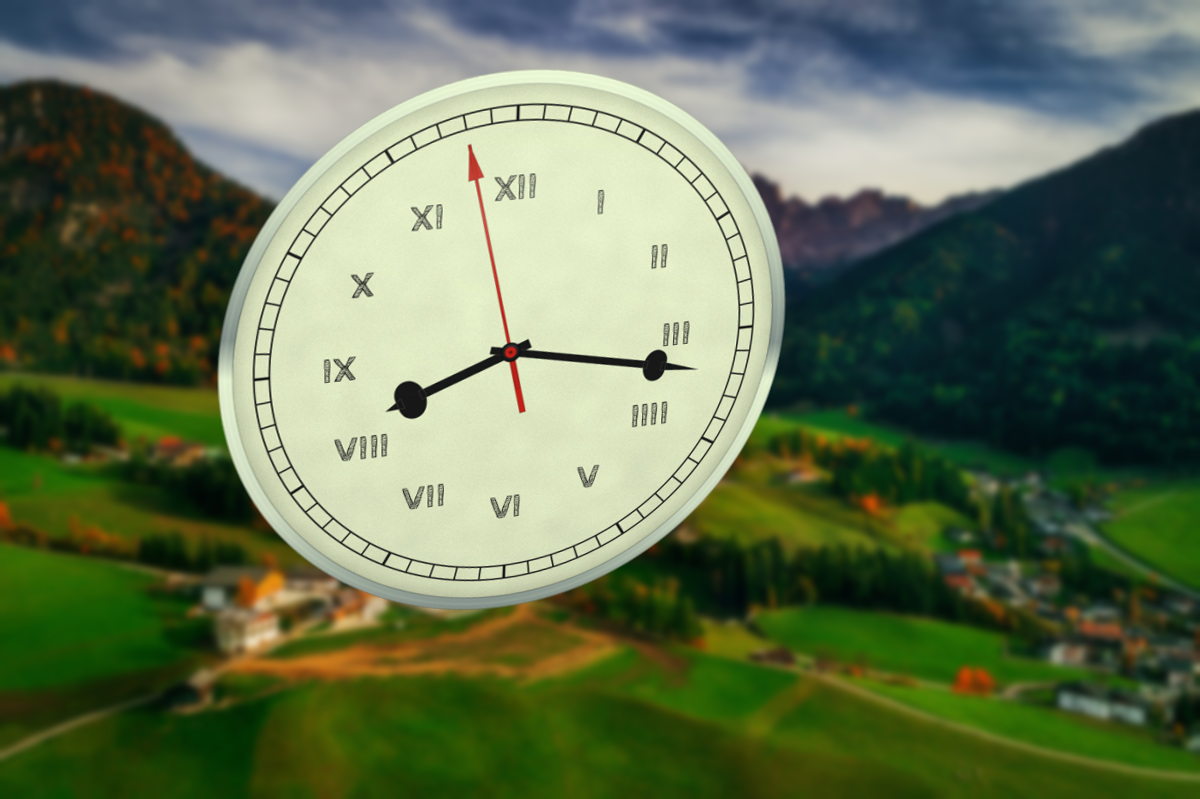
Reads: 8 h 16 min 58 s
